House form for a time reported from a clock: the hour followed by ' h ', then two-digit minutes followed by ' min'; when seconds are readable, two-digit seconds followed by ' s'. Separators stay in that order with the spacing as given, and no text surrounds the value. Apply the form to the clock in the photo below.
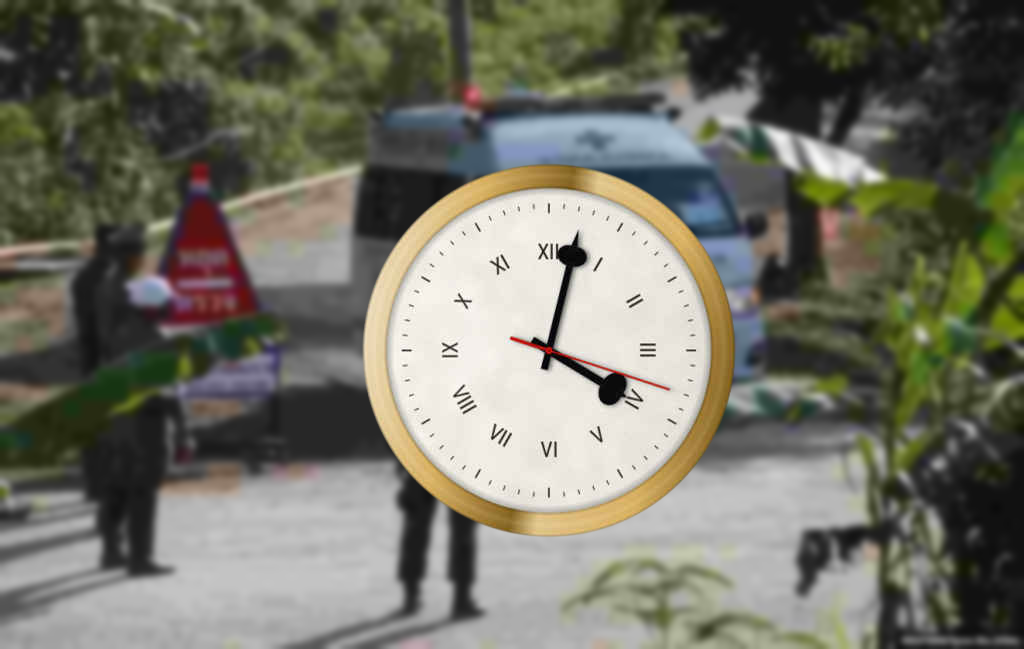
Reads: 4 h 02 min 18 s
